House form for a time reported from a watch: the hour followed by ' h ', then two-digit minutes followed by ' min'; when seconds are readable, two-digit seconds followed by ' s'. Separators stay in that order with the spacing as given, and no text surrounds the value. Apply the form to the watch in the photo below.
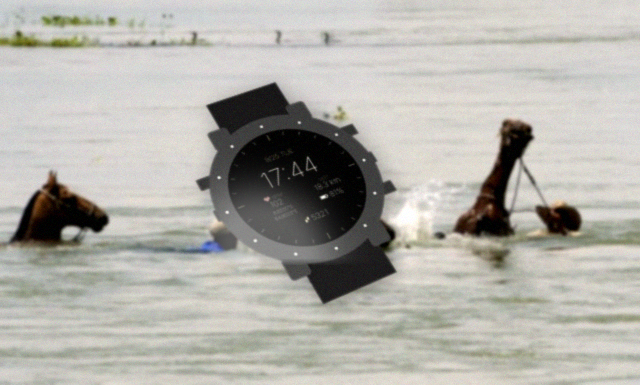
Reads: 17 h 44 min
